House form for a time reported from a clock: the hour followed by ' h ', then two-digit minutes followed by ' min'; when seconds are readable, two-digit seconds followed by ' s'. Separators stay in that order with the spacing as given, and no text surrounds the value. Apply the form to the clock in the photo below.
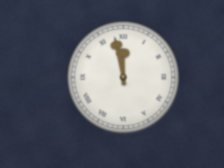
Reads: 11 h 58 min
